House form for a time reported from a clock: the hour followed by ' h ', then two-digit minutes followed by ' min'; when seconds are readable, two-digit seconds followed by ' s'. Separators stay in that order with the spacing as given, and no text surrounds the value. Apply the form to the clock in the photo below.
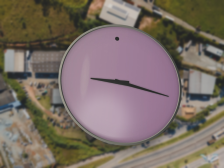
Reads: 9 h 18 min
